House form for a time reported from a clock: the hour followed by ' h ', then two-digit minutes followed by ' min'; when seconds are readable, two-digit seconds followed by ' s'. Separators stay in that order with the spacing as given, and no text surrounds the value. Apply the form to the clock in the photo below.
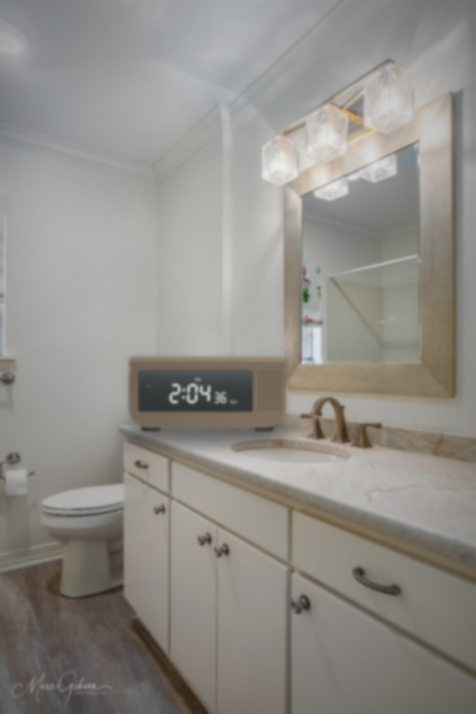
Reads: 2 h 04 min
